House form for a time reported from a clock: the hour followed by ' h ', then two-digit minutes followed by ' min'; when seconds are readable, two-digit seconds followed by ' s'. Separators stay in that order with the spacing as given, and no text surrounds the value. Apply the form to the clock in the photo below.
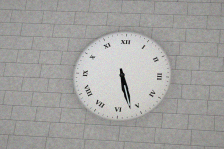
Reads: 5 h 27 min
